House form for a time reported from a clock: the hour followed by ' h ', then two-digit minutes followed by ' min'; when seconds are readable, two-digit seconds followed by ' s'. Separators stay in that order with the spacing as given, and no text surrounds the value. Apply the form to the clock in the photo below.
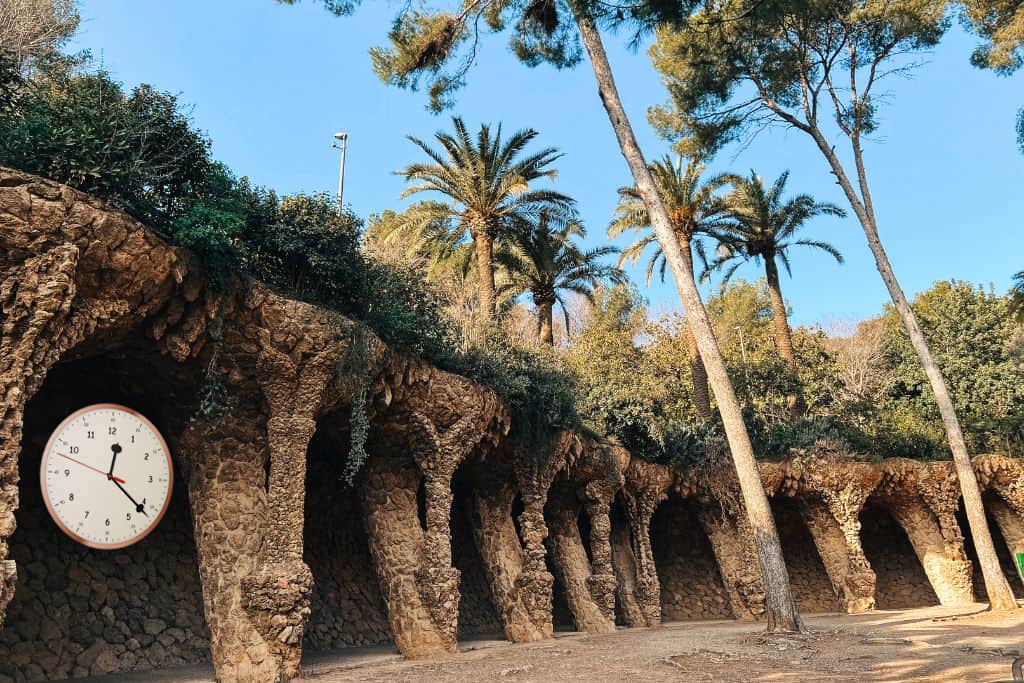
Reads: 12 h 21 min 48 s
